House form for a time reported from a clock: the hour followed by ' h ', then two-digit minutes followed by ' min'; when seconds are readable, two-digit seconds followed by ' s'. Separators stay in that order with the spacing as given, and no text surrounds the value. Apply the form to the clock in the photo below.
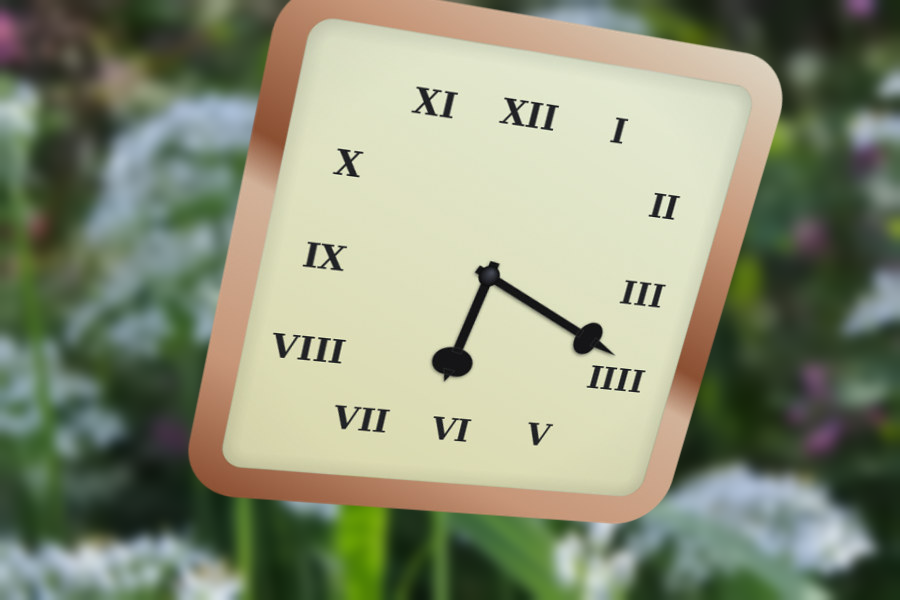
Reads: 6 h 19 min
